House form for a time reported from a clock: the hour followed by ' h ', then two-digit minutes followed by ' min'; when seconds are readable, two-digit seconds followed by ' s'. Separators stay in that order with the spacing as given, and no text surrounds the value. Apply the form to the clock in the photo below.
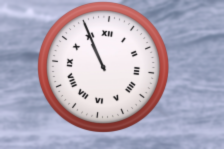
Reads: 10 h 55 min
